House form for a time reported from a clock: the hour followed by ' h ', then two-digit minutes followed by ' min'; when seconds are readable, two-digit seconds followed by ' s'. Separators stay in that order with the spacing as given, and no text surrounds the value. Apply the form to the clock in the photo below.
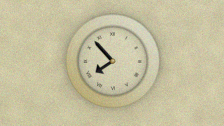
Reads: 7 h 53 min
